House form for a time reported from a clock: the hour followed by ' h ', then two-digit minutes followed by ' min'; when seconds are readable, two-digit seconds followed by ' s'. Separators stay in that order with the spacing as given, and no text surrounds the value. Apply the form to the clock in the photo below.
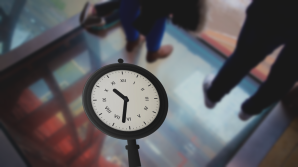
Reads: 10 h 32 min
